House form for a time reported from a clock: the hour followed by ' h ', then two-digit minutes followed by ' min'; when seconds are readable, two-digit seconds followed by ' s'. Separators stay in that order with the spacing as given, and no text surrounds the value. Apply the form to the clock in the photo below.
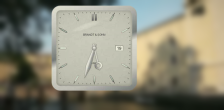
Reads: 5 h 33 min
